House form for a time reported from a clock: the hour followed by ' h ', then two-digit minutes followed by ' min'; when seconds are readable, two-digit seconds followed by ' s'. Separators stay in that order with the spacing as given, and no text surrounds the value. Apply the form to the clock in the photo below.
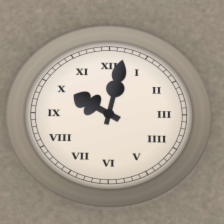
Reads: 10 h 02 min
